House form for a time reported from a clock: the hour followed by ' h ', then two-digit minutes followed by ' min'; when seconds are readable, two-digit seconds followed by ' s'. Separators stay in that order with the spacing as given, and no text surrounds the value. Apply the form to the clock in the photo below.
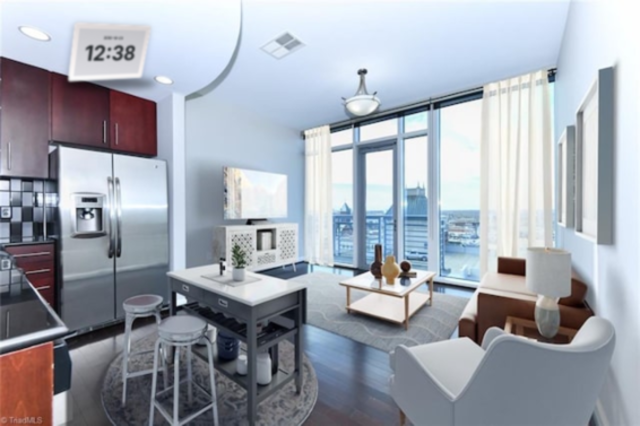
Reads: 12 h 38 min
